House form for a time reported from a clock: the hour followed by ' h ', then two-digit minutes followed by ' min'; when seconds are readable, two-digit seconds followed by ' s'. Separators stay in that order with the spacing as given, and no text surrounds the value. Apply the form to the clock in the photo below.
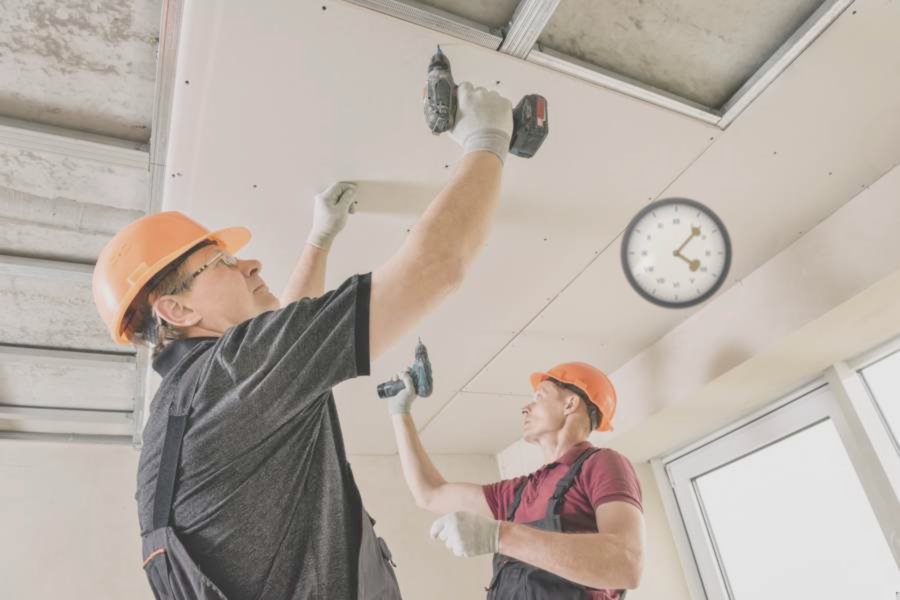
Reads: 4 h 07 min
